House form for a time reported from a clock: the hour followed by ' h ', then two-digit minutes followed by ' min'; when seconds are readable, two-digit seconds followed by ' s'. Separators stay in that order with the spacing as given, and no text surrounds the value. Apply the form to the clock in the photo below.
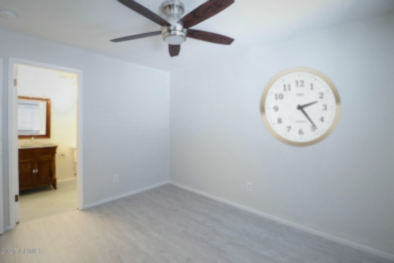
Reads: 2 h 24 min
